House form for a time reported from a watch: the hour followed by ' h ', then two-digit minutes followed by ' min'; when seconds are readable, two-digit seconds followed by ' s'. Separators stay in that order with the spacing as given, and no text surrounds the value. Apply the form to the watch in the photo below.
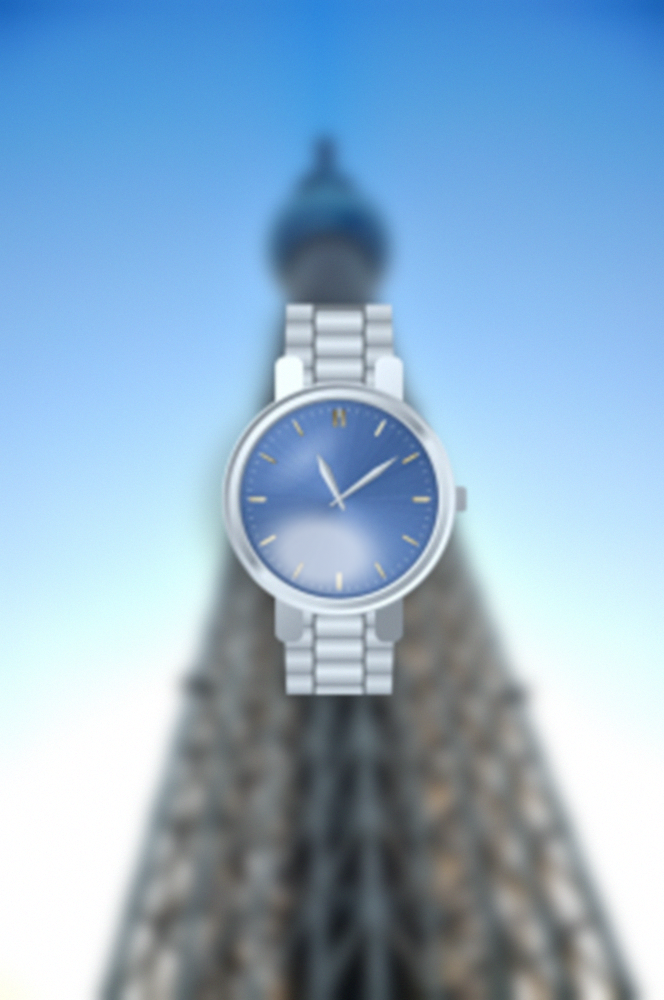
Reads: 11 h 09 min
